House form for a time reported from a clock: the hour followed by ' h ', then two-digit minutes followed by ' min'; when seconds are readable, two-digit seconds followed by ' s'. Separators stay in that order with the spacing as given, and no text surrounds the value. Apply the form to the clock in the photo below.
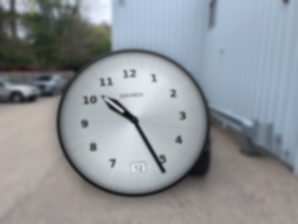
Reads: 10 h 26 min
